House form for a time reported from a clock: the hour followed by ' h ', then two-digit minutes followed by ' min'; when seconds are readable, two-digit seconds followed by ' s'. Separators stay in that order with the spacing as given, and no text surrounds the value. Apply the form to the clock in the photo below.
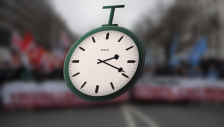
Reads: 2 h 19 min
